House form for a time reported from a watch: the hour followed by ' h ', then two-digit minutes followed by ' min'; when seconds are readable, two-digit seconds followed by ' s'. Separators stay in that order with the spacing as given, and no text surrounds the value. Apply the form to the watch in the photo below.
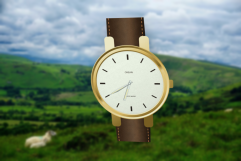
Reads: 6 h 40 min
